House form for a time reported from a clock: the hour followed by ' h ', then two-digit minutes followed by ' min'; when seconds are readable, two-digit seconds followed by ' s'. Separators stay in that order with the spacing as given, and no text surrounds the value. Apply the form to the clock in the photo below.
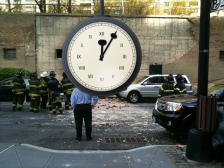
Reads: 12 h 05 min
